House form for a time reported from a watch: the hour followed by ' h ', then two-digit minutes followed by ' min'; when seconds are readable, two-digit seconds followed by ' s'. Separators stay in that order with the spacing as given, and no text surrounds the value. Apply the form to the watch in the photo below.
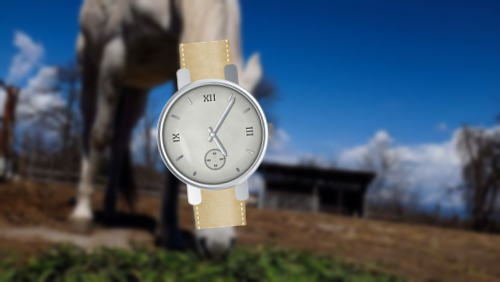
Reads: 5 h 06 min
